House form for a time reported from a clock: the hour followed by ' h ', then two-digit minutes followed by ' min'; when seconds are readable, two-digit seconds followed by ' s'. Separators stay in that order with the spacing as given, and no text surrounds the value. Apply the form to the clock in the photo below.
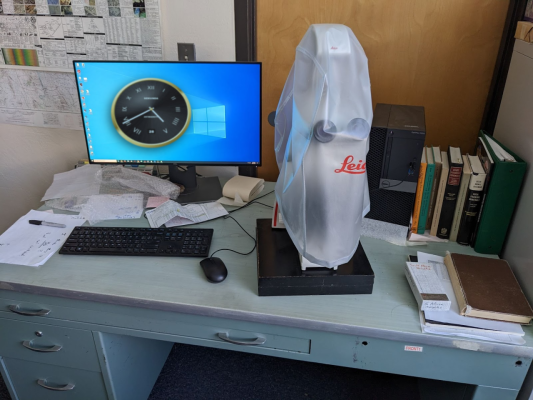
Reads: 4 h 40 min
